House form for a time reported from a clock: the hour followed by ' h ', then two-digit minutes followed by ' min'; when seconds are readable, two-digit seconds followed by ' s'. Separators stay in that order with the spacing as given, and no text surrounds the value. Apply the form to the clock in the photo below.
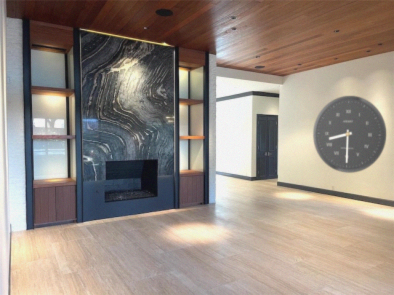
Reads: 8 h 30 min
